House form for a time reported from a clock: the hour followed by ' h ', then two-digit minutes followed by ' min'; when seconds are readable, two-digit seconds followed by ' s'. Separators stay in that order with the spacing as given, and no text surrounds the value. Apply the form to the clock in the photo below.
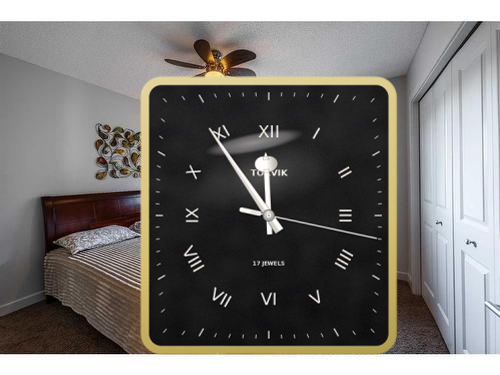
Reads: 11 h 54 min 17 s
